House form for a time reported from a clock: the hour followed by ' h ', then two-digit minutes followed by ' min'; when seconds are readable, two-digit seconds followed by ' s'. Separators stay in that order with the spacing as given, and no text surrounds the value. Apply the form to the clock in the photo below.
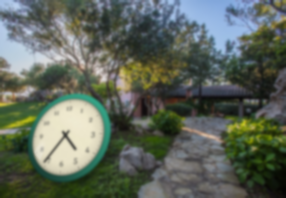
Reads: 4 h 36 min
